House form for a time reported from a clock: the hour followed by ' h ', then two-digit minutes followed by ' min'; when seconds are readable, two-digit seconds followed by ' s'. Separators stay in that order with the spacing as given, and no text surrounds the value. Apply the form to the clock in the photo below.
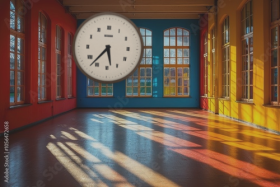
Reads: 5 h 37 min
